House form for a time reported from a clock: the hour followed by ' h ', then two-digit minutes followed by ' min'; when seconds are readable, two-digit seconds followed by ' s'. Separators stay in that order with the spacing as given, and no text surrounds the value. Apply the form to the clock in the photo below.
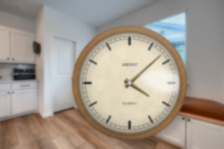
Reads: 4 h 08 min
